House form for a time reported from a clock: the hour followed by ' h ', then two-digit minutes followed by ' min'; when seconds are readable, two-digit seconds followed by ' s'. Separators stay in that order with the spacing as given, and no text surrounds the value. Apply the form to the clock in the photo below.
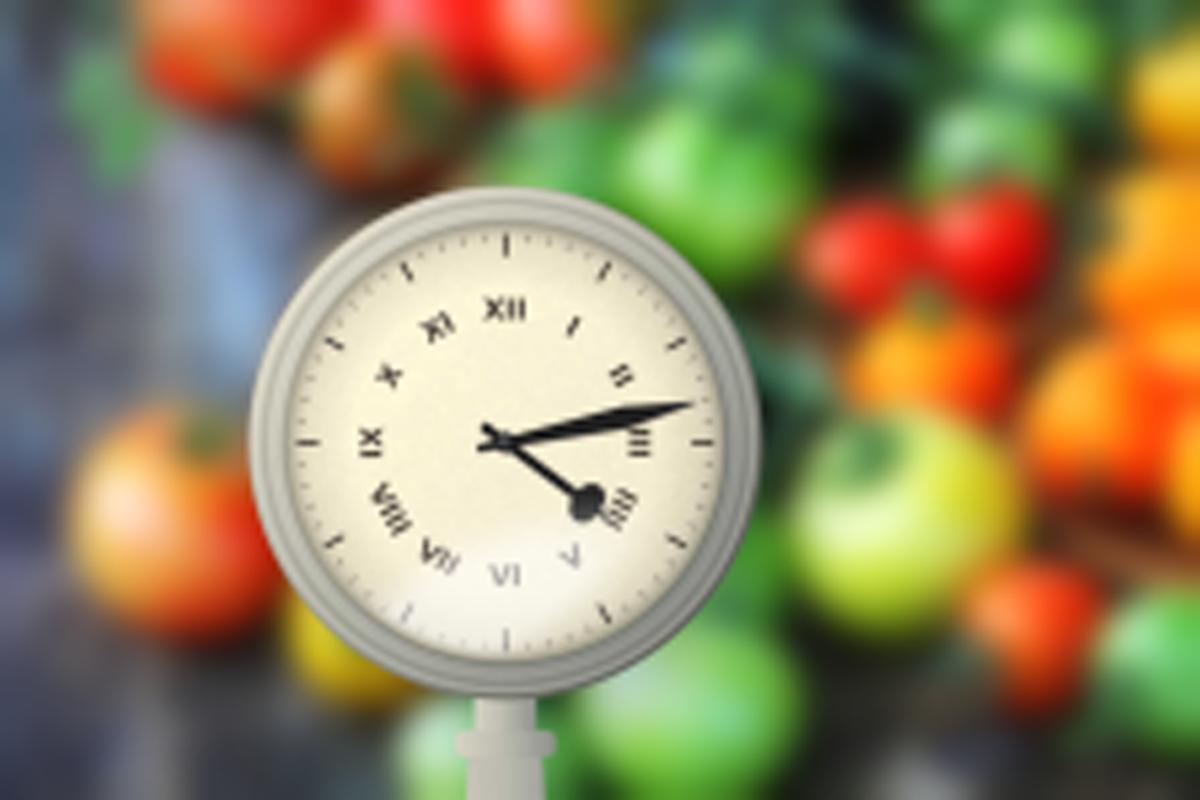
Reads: 4 h 13 min
